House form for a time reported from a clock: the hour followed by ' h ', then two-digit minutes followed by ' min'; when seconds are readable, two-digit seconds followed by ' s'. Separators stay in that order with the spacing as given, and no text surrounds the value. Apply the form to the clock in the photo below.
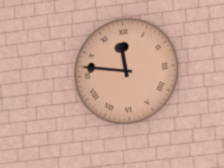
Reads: 11 h 47 min
